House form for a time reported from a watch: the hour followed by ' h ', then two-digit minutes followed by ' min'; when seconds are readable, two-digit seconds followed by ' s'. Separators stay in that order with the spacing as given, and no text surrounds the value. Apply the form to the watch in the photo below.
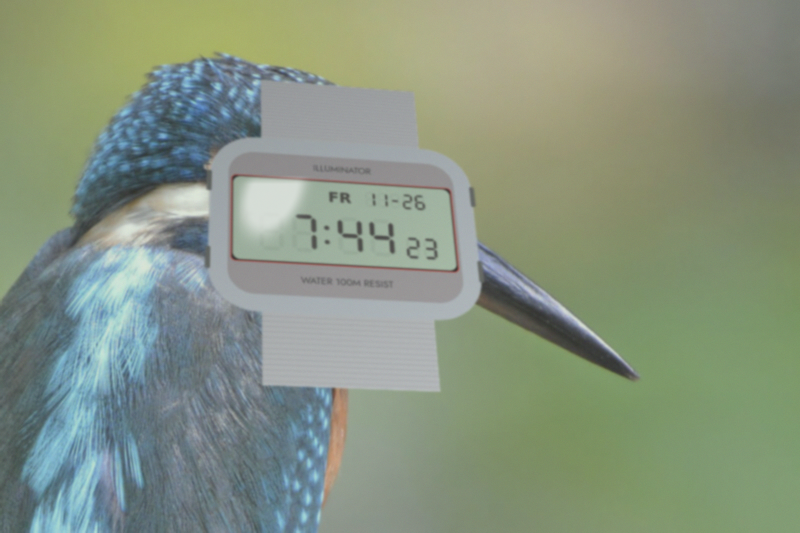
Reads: 7 h 44 min 23 s
